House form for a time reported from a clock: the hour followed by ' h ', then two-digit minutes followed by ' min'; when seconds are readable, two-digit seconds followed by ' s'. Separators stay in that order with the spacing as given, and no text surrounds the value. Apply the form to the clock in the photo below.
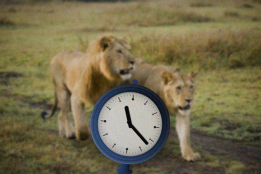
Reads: 11 h 22 min
